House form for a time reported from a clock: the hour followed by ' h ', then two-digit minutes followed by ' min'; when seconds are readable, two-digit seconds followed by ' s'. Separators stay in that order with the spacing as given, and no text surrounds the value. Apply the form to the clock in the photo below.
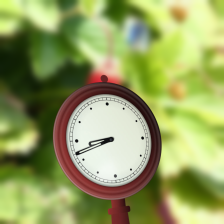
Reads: 8 h 42 min
